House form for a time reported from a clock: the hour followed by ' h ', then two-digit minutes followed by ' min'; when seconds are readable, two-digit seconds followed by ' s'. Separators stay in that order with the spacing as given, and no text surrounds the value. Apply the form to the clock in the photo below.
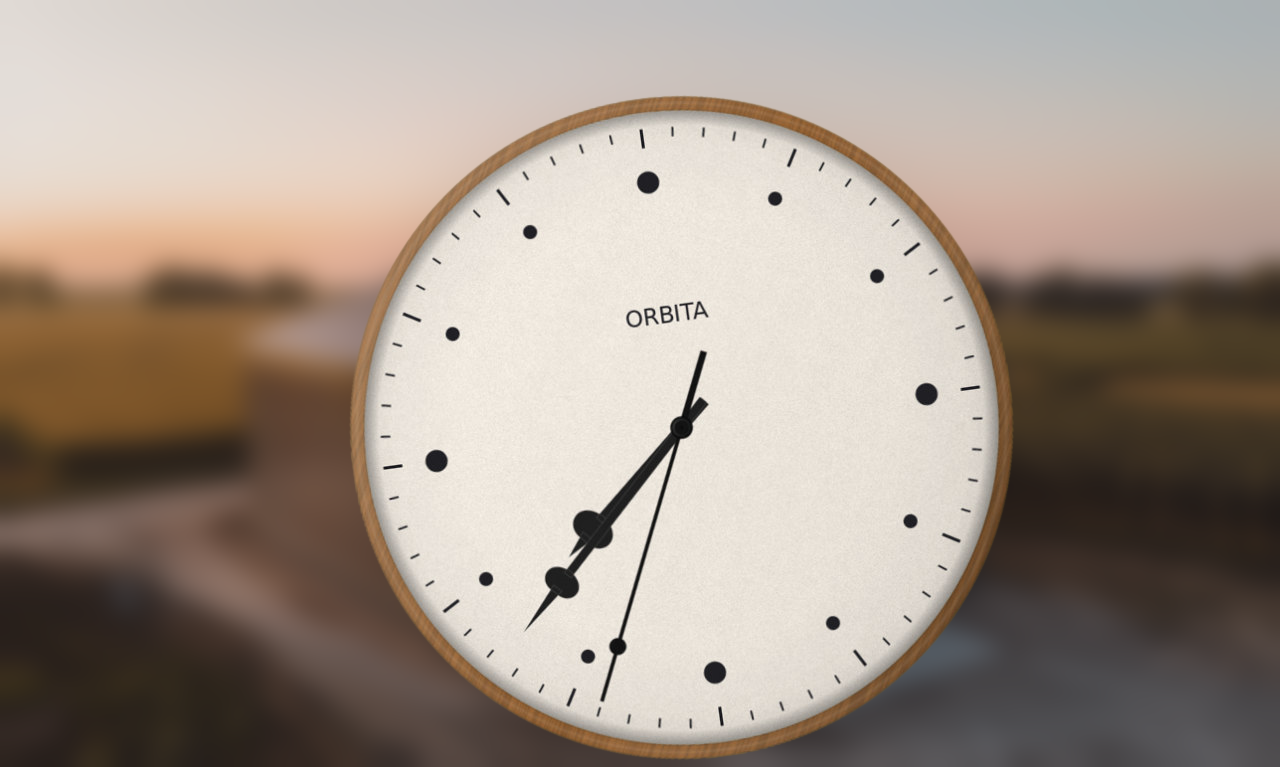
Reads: 7 h 37 min 34 s
